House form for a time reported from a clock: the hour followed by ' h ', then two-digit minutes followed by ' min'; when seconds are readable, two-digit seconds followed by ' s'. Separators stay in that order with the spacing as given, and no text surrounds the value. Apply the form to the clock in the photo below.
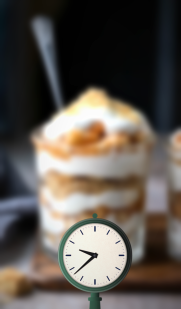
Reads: 9 h 38 min
